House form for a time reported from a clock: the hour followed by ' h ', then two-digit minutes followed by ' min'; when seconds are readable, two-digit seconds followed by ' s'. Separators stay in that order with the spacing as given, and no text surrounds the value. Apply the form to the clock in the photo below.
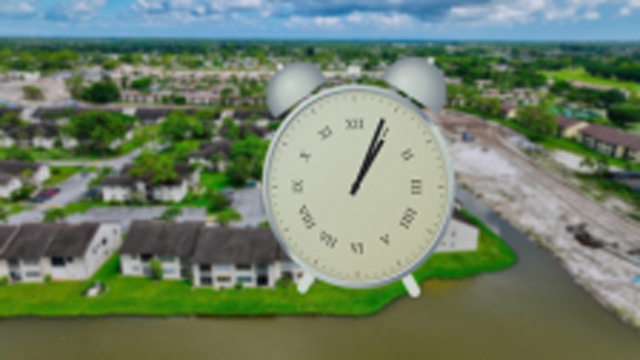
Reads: 1 h 04 min
